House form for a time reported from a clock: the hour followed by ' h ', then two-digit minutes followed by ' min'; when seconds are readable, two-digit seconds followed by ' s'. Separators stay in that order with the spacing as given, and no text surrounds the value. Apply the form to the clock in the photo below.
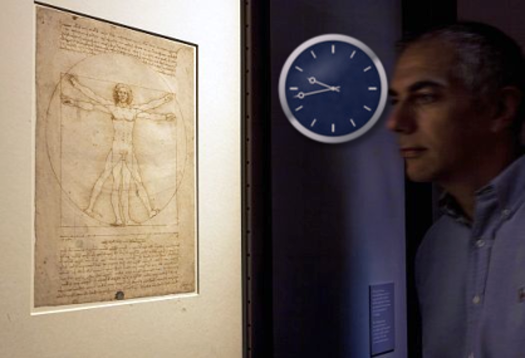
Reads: 9 h 43 min
